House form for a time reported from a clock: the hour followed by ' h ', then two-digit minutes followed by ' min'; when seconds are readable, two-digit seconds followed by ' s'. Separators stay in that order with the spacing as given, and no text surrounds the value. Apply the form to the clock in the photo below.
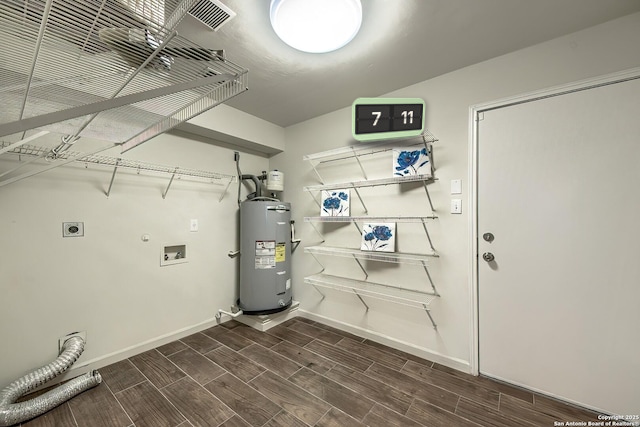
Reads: 7 h 11 min
